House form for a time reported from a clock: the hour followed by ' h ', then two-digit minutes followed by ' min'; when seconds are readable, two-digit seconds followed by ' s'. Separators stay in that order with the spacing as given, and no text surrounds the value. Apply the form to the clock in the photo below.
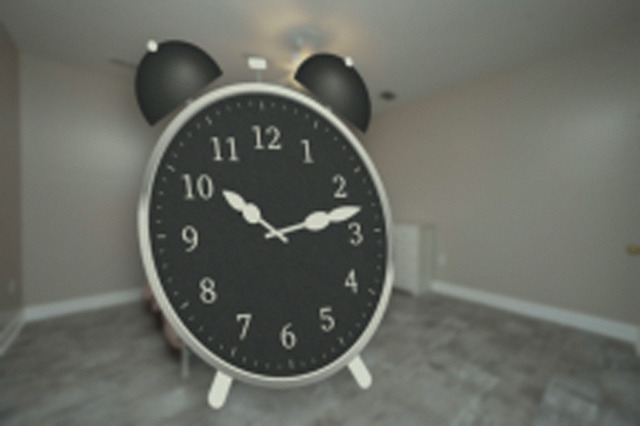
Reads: 10 h 13 min
